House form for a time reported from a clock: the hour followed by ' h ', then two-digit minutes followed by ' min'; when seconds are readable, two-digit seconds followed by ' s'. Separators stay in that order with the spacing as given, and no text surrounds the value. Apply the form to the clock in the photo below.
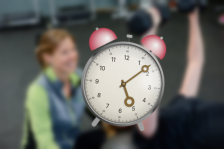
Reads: 5 h 08 min
